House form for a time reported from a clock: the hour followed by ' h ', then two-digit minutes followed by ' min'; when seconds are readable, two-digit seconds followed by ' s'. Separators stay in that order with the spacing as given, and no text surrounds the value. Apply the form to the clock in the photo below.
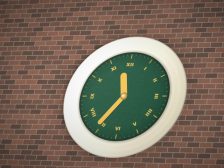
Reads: 11 h 36 min
